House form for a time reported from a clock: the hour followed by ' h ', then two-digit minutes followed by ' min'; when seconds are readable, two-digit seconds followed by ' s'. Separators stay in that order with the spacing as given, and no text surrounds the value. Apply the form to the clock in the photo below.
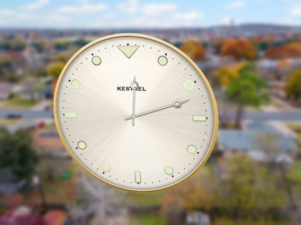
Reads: 12 h 12 min
